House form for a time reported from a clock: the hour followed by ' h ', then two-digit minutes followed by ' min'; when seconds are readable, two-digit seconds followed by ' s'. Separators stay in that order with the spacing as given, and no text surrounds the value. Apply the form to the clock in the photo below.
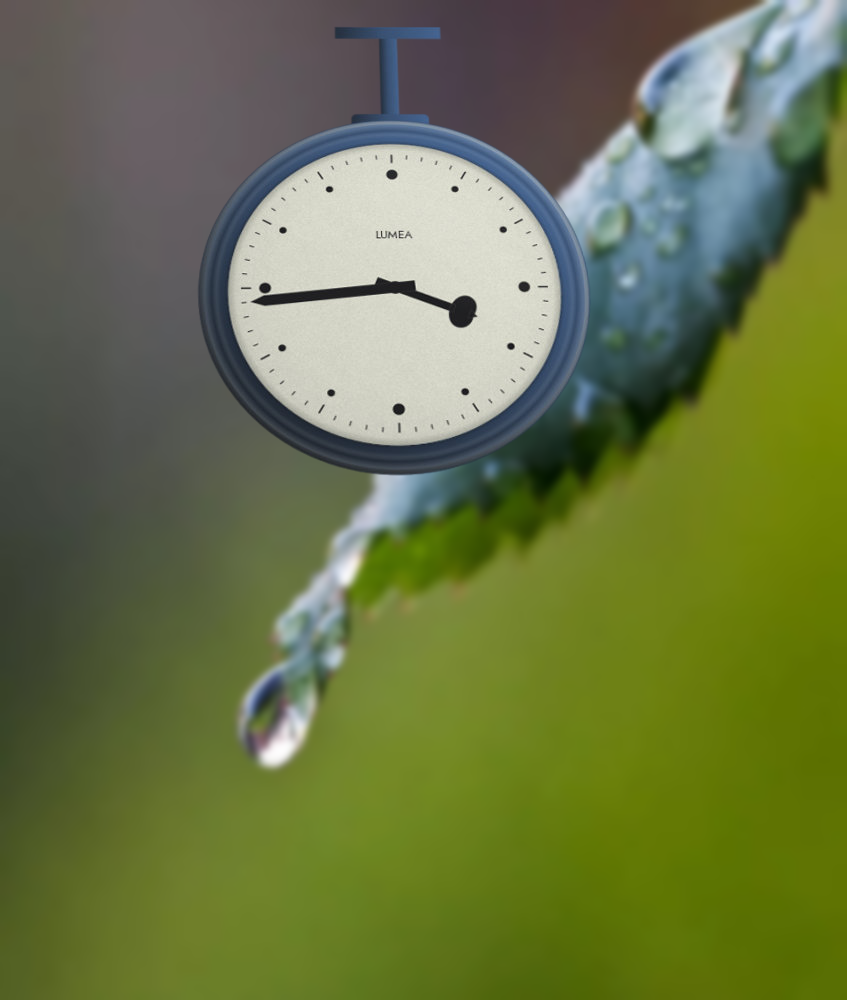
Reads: 3 h 44 min
